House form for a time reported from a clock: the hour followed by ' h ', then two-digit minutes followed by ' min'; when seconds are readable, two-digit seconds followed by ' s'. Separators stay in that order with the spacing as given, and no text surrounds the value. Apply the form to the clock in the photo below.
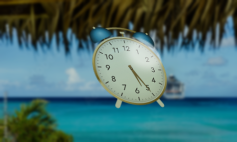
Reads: 5 h 25 min
